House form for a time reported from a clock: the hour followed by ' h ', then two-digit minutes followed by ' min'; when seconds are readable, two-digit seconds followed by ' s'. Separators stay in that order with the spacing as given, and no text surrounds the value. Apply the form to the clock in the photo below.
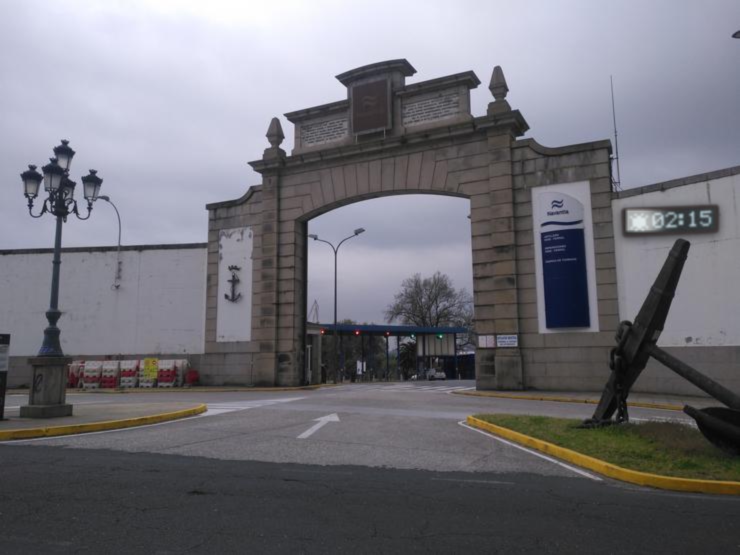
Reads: 2 h 15 min
